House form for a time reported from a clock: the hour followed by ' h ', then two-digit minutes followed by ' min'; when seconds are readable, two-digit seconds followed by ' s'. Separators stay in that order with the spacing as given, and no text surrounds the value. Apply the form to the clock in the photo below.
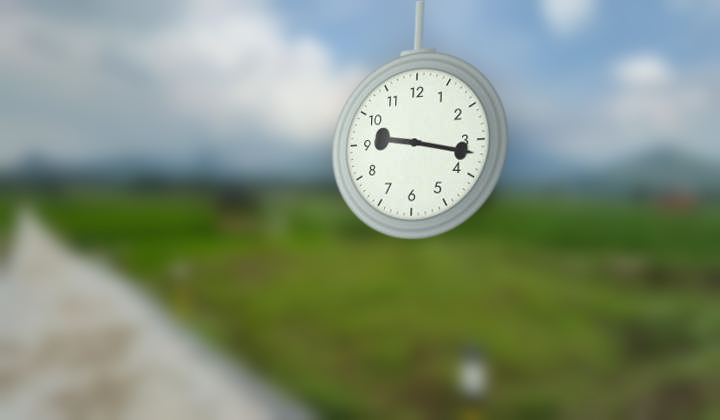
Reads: 9 h 17 min
